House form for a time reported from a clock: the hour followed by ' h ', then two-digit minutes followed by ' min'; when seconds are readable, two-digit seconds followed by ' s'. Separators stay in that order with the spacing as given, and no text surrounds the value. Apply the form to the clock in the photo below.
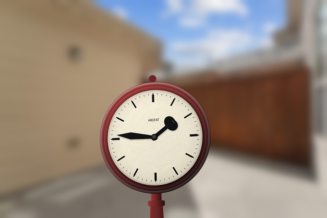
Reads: 1 h 46 min
